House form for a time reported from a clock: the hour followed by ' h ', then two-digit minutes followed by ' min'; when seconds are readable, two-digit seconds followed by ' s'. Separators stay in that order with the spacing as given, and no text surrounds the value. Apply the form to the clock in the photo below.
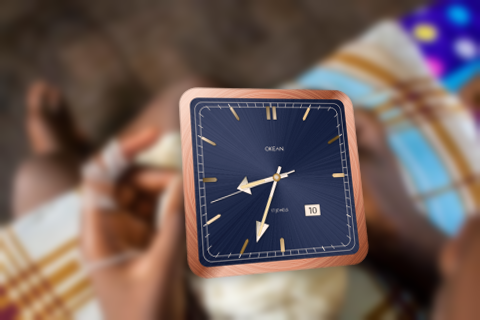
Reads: 8 h 33 min 42 s
